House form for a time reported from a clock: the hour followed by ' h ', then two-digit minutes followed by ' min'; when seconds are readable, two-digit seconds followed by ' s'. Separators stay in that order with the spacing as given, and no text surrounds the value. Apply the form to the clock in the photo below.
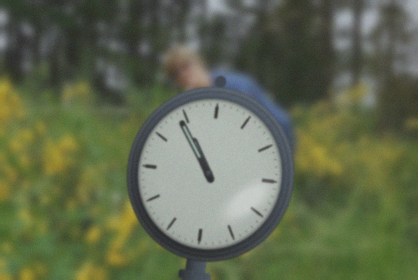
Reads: 10 h 54 min
